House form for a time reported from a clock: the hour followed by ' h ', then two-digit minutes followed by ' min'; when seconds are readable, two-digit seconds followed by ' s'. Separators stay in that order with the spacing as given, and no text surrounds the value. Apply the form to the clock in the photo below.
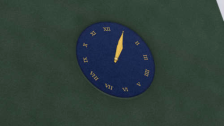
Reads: 1 h 05 min
